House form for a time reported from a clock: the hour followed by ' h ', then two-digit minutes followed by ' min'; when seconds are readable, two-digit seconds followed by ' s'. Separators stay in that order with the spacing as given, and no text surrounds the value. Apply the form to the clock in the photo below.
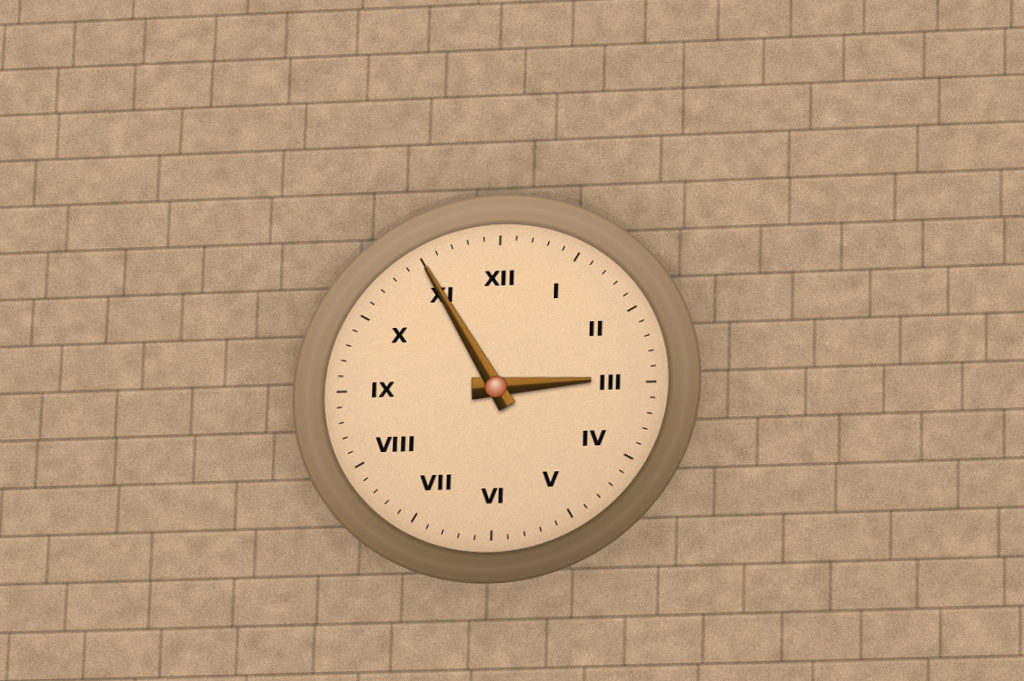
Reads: 2 h 55 min
